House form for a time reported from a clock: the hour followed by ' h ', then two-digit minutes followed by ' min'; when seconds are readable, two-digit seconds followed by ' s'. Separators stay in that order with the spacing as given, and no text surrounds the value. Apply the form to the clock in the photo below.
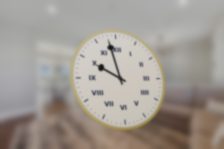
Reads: 9 h 58 min
